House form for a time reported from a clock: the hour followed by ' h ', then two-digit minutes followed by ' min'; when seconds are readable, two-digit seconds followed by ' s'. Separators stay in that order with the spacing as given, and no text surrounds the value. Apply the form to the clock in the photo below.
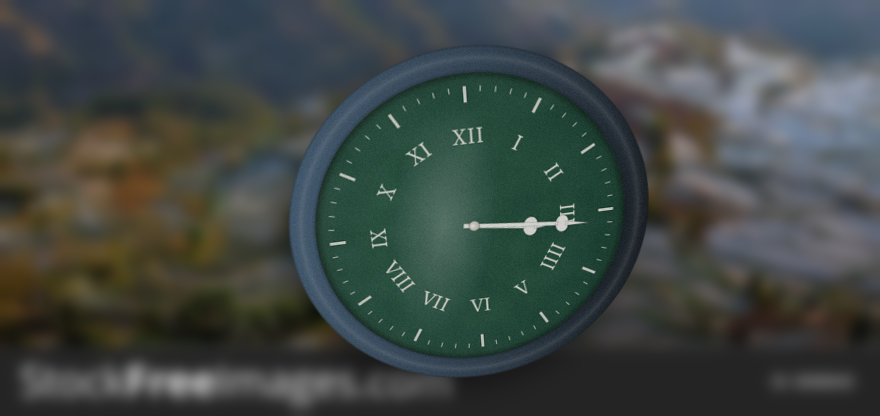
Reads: 3 h 16 min
